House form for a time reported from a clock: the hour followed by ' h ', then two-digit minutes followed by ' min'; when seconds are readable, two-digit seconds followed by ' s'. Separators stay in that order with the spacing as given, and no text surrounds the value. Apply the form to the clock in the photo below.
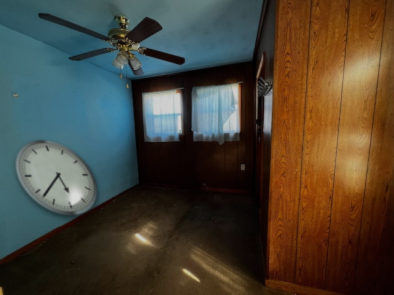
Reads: 5 h 38 min
